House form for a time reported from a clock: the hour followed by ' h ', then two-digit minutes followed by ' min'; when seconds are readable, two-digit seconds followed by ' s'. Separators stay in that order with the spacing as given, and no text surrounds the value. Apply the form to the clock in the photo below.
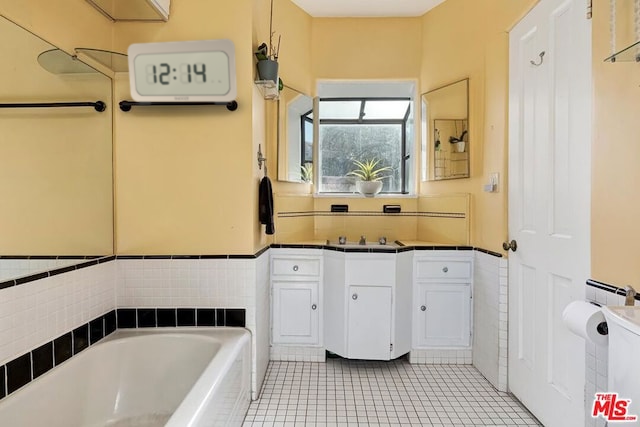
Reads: 12 h 14 min
